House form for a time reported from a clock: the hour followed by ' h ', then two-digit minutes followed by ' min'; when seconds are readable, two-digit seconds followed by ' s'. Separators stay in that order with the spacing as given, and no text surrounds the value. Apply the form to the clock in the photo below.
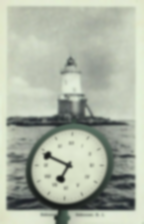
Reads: 6 h 49 min
